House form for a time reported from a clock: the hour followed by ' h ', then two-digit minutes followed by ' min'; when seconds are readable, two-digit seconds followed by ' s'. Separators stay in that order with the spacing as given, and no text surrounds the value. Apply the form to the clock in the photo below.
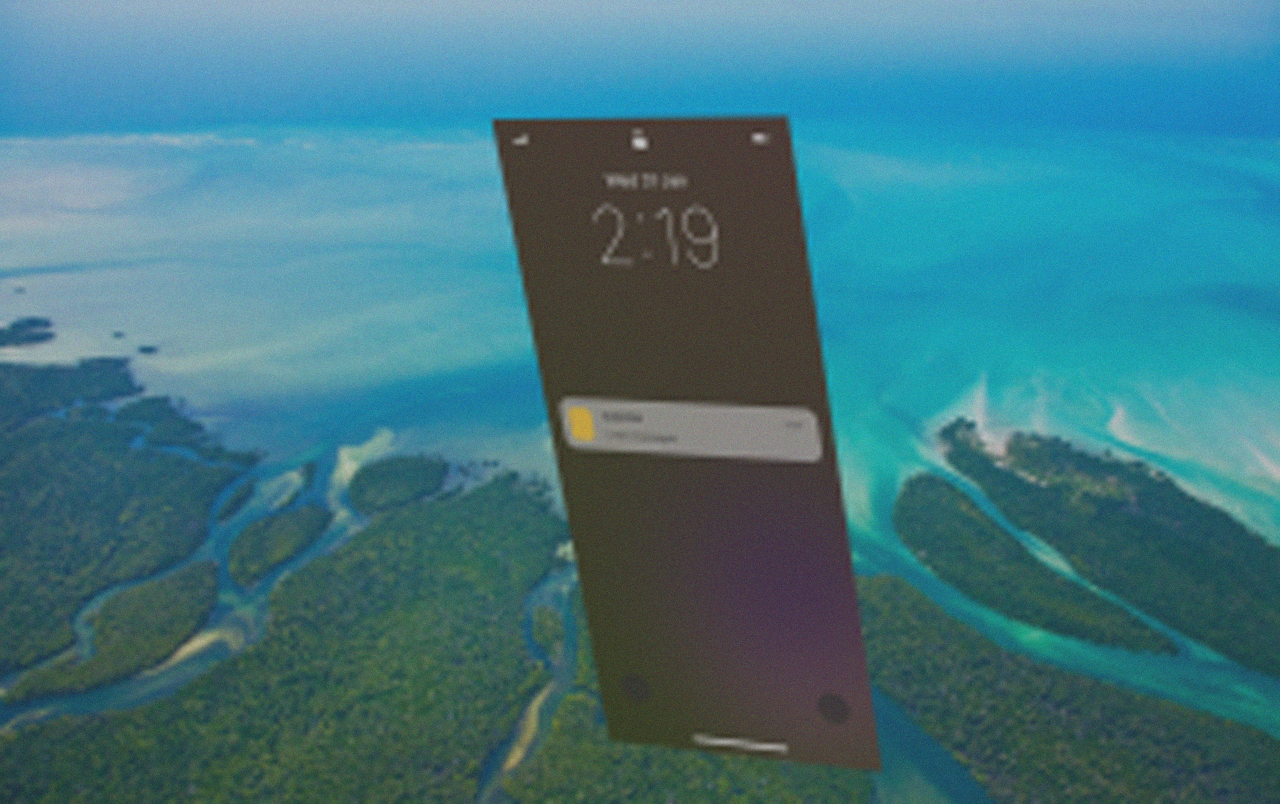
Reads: 2 h 19 min
